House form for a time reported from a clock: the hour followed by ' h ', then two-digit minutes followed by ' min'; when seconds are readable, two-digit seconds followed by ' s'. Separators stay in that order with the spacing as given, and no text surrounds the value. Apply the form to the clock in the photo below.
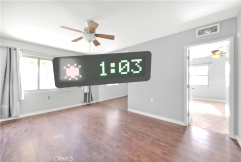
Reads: 1 h 03 min
